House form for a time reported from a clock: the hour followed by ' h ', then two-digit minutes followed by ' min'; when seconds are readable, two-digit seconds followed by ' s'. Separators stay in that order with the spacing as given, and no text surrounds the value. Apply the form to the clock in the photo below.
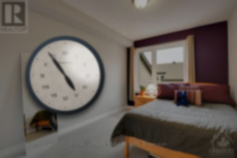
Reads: 4 h 54 min
